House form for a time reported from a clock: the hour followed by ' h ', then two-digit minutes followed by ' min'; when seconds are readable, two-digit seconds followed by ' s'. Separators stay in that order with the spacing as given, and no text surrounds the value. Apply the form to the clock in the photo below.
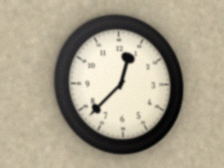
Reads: 12 h 38 min
